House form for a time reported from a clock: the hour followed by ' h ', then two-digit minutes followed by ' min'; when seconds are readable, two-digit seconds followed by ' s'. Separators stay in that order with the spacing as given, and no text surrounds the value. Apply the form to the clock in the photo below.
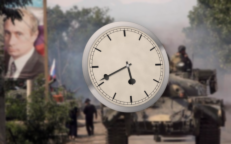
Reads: 5 h 41 min
